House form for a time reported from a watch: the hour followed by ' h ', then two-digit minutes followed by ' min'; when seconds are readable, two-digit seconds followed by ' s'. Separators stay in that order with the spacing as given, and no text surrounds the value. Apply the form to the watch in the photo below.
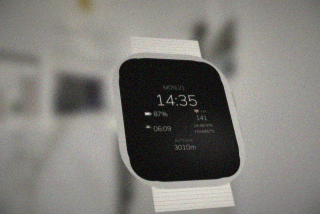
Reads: 14 h 35 min
